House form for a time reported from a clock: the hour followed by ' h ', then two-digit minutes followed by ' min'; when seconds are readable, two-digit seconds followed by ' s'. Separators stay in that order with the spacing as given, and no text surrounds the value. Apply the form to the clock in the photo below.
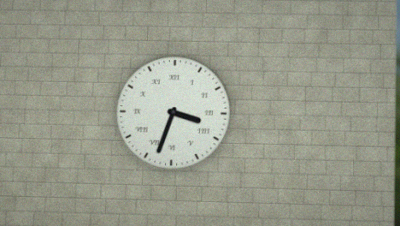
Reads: 3 h 33 min
